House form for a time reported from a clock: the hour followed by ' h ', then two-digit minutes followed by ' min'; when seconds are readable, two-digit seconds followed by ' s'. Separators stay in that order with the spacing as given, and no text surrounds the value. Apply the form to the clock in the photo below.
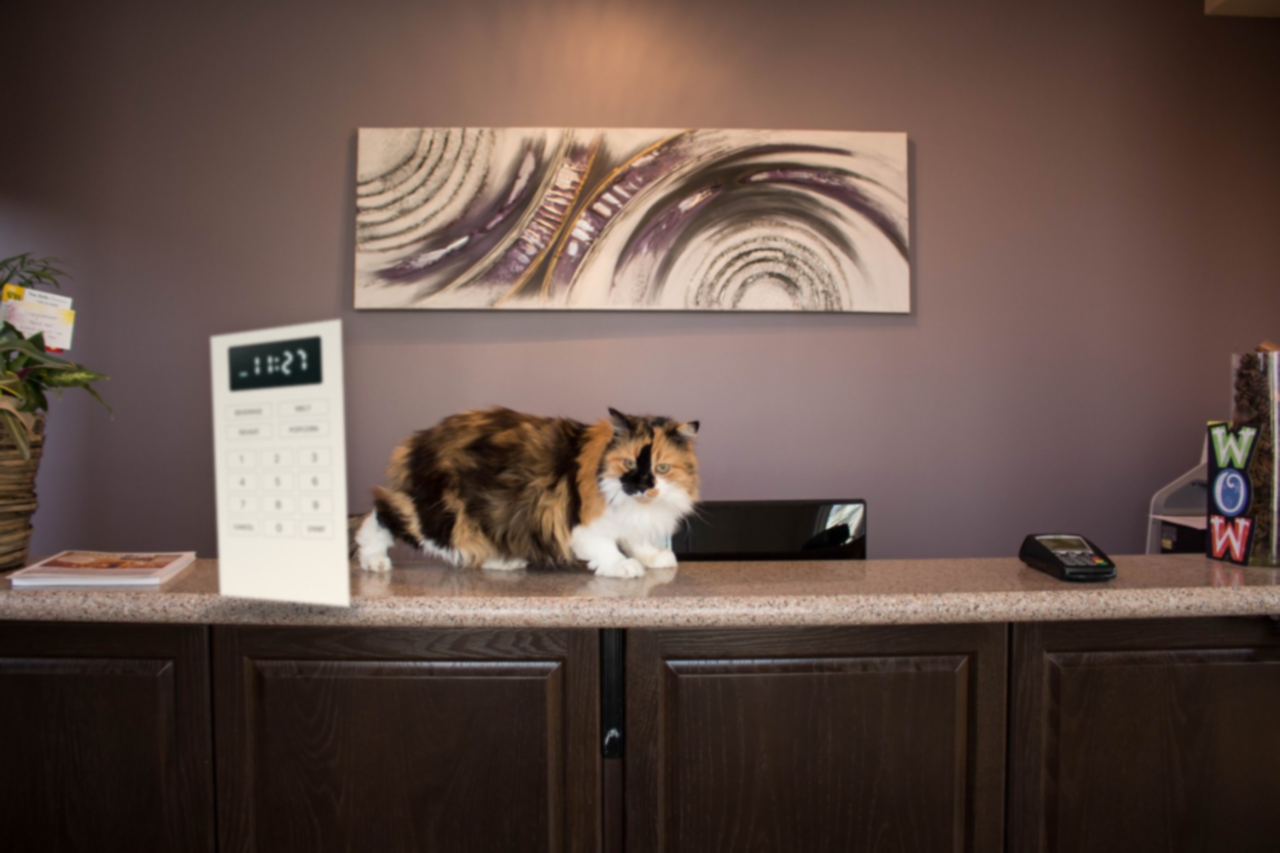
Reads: 11 h 27 min
